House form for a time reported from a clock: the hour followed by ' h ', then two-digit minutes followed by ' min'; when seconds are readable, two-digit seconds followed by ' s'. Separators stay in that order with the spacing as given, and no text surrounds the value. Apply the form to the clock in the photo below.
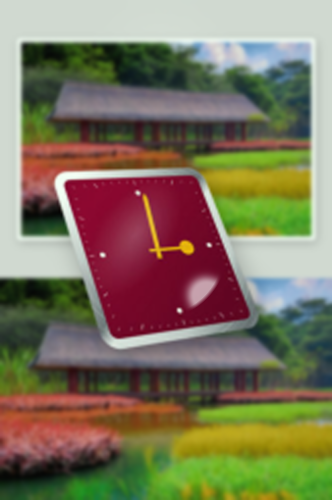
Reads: 3 h 01 min
